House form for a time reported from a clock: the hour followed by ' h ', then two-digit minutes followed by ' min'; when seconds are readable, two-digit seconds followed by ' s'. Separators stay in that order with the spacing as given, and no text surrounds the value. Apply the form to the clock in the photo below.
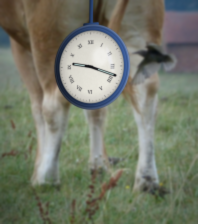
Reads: 9 h 18 min
